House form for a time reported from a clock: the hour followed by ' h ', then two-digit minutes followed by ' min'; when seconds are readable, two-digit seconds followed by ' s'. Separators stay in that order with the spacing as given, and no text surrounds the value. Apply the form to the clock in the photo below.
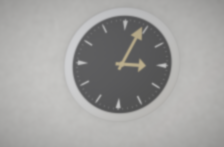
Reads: 3 h 04 min
